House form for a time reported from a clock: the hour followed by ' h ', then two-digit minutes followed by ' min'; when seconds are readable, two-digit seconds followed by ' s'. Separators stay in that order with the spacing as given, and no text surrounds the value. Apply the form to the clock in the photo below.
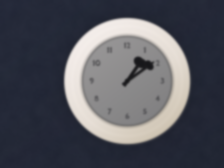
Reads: 1 h 09 min
